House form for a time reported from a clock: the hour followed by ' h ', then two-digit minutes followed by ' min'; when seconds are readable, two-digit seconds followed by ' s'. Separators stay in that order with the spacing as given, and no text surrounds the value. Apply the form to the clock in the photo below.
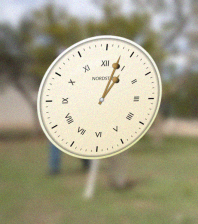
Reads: 1 h 03 min
